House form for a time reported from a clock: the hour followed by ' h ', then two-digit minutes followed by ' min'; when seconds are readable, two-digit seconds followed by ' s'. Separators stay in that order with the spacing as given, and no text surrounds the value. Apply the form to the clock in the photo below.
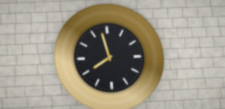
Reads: 7 h 58 min
